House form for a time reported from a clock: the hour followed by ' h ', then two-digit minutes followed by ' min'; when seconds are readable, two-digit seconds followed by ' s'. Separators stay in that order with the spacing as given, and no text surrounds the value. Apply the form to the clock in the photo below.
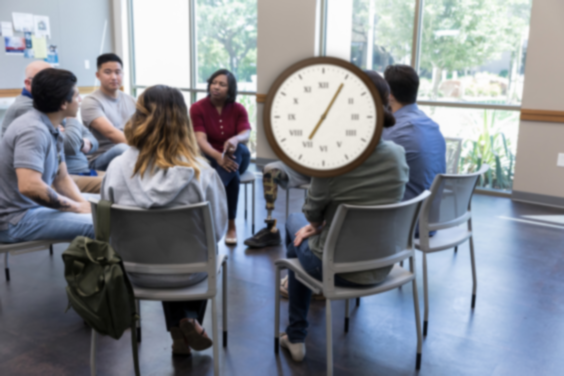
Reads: 7 h 05 min
